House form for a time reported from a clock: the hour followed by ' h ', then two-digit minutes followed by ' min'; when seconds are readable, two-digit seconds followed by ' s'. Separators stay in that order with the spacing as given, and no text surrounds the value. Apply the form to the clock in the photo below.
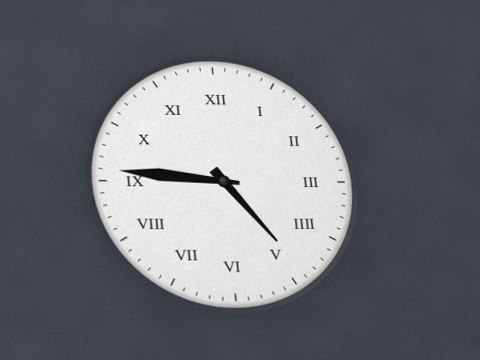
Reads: 4 h 46 min
